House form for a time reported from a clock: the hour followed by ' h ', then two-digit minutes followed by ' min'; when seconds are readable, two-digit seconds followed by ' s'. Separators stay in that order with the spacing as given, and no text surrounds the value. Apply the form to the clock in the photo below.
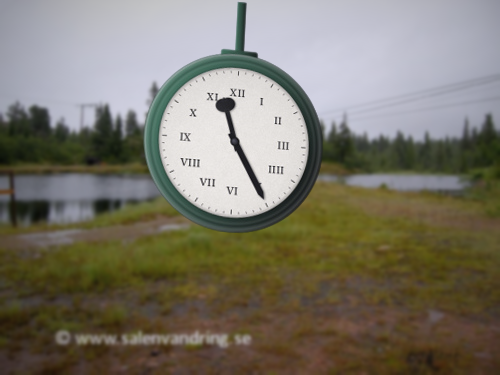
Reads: 11 h 25 min
